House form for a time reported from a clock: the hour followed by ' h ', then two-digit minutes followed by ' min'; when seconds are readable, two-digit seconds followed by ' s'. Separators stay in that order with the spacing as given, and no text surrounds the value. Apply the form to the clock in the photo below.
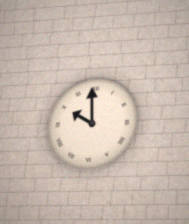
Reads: 9 h 59 min
